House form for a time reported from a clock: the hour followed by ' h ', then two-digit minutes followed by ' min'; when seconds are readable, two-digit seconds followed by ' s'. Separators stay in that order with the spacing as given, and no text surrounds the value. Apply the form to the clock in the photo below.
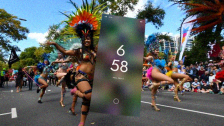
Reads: 6 h 58 min
